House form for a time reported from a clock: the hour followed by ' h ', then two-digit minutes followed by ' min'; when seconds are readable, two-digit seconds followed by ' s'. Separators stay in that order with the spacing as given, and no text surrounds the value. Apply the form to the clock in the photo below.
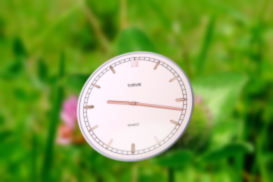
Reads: 9 h 17 min
